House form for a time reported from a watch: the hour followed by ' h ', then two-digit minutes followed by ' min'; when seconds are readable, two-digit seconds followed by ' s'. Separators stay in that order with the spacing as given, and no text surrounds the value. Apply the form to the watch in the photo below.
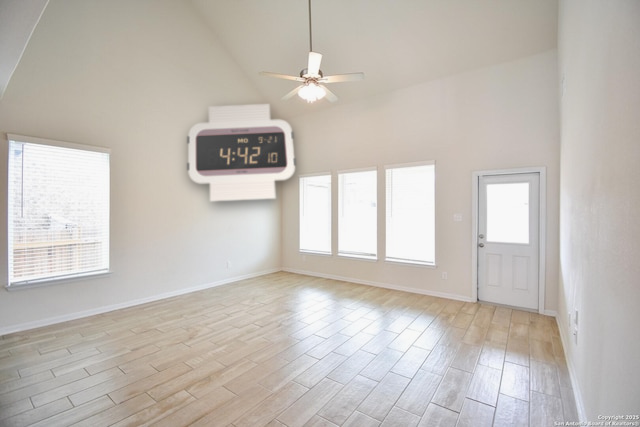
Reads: 4 h 42 min 10 s
